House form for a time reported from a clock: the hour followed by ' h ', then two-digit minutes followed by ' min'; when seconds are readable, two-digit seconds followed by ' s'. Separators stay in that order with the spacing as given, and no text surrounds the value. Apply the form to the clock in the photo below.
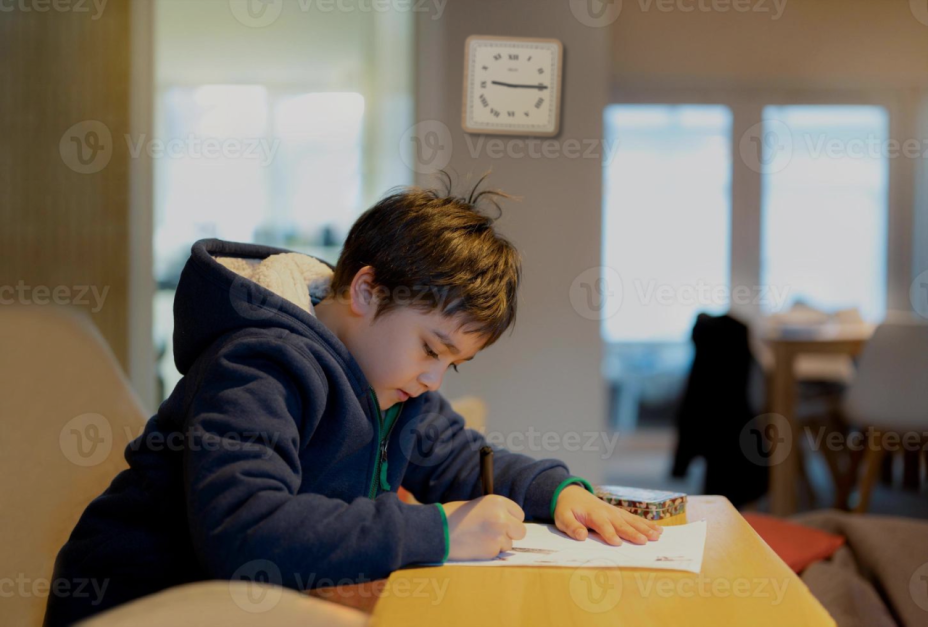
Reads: 9 h 15 min
